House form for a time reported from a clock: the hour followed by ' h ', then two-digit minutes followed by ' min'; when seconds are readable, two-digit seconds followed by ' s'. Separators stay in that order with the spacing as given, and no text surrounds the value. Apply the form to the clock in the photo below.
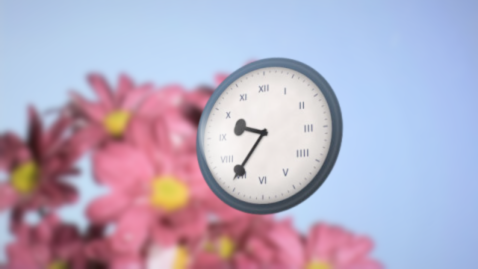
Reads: 9 h 36 min
